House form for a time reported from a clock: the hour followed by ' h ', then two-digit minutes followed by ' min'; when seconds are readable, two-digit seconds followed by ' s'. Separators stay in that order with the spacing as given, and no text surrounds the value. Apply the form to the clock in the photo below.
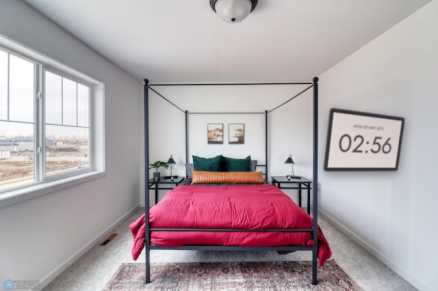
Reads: 2 h 56 min
